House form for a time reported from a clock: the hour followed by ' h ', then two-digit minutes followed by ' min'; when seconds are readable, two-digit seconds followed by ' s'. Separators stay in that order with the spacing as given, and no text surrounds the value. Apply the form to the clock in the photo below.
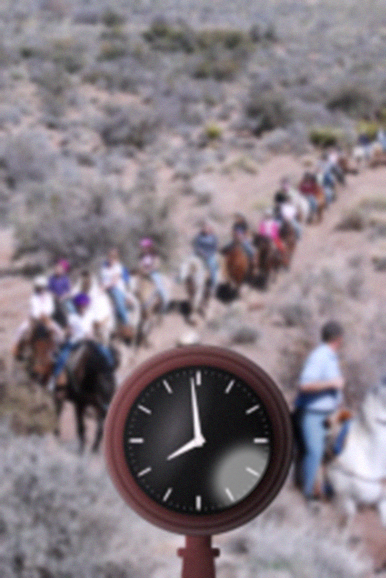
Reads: 7 h 59 min
